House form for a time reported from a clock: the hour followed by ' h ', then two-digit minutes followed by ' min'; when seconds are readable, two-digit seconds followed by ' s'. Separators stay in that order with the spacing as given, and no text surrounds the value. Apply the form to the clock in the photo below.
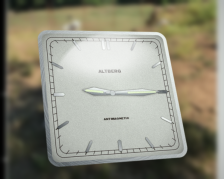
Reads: 9 h 15 min
